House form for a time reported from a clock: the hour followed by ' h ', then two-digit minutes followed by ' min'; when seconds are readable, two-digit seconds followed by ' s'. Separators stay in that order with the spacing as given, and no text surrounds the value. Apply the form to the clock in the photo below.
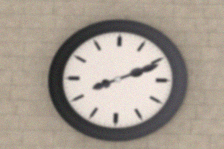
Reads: 8 h 11 min
